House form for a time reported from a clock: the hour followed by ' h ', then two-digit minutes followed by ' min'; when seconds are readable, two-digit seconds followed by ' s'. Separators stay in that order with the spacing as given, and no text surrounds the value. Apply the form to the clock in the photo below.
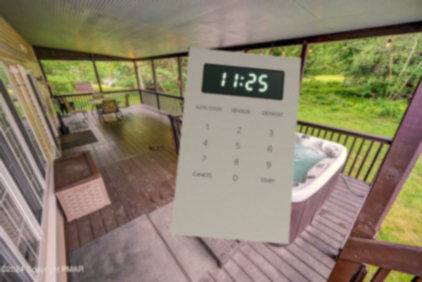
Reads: 11 h 25 min
